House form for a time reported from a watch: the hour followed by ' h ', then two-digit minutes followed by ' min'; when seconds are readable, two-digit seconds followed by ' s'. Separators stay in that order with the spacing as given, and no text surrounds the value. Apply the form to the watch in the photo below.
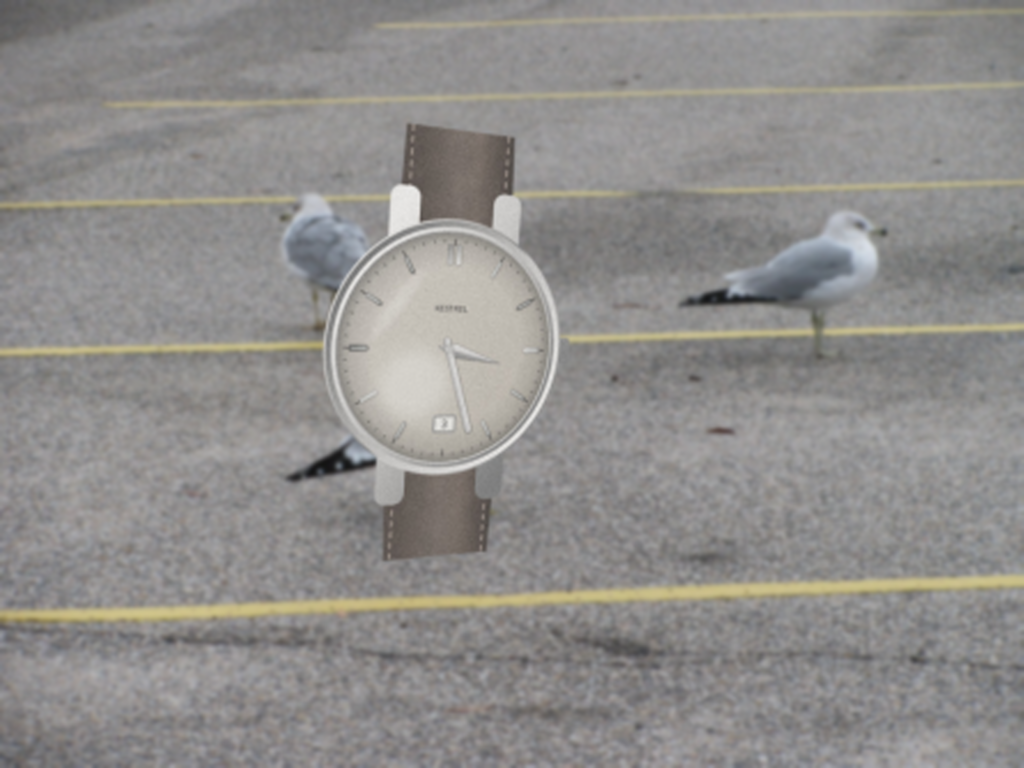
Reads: 3 h 27 min
